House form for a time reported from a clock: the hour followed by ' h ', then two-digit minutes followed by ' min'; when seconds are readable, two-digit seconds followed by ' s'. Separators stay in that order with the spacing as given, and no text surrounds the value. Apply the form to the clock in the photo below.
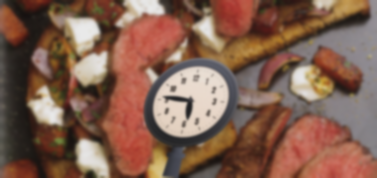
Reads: 5 h 46 min
